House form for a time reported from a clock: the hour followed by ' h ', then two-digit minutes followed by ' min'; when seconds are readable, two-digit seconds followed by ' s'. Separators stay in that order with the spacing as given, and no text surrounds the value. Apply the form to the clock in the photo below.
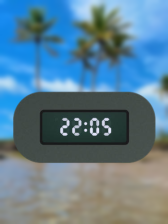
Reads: 22 h 05 min
